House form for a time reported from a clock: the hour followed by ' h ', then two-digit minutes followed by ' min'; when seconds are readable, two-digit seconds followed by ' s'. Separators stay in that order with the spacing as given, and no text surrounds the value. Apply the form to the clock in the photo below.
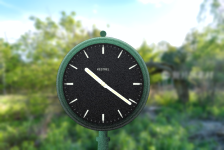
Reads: 10 h 21 min
